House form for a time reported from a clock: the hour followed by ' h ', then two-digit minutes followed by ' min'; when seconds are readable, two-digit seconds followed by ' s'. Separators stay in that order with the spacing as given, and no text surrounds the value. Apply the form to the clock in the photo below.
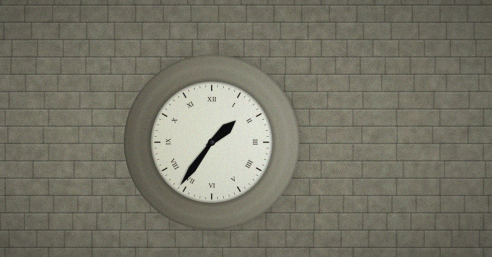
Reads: 1 h 36 min
